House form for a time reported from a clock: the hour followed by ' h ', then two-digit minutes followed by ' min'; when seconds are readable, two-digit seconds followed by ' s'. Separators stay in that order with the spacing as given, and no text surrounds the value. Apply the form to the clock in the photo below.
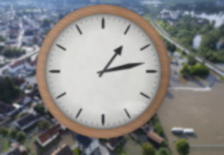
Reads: 1 h 13 min
